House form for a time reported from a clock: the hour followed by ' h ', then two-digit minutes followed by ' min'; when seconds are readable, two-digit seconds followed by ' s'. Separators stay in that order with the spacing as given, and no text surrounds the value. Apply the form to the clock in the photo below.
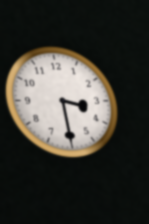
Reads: 3 h 30 min
